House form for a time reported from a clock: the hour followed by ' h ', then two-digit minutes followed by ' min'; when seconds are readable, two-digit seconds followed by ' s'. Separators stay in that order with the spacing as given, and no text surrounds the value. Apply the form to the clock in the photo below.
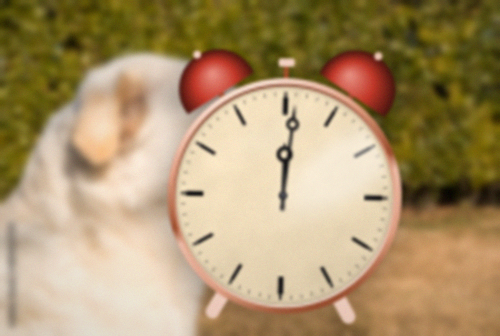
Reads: 12 h 01 min
